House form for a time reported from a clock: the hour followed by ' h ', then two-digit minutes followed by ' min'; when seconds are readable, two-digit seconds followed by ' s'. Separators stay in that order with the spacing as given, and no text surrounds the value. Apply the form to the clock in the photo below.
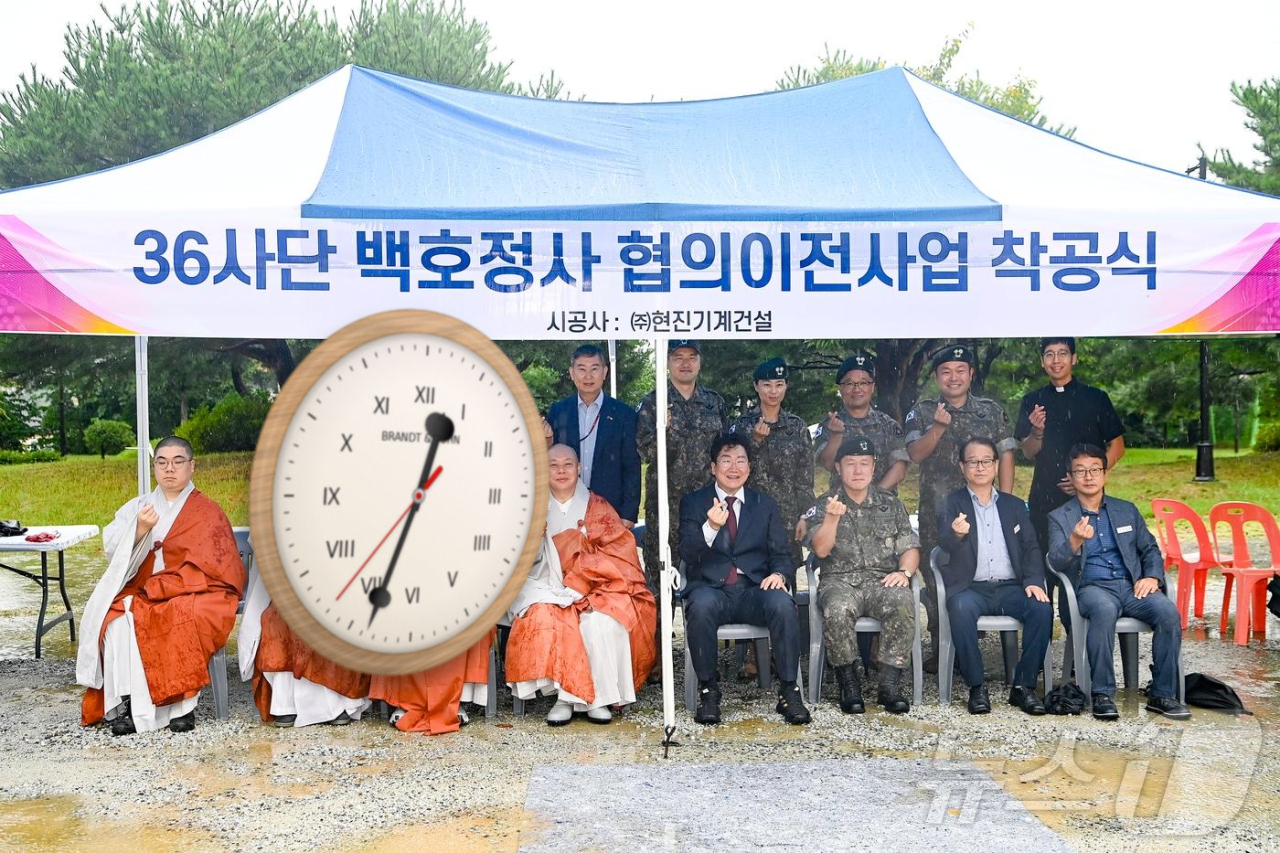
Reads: 12 h 33 min 37 s
